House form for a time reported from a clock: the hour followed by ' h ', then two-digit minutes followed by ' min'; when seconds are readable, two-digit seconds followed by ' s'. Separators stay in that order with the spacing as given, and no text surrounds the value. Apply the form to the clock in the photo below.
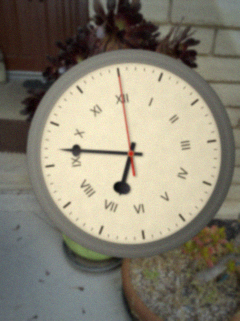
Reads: 6 h 47 min 00 s
